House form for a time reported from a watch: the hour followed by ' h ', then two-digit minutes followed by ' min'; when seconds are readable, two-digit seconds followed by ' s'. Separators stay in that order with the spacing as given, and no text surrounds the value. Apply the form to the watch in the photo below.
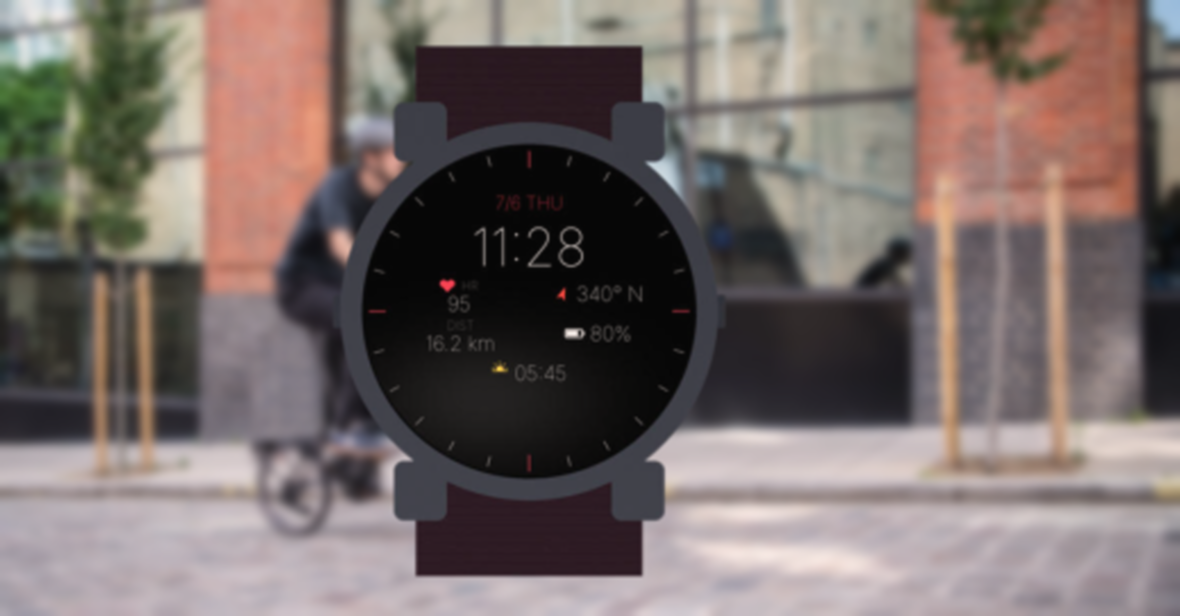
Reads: 11 h 28 min
